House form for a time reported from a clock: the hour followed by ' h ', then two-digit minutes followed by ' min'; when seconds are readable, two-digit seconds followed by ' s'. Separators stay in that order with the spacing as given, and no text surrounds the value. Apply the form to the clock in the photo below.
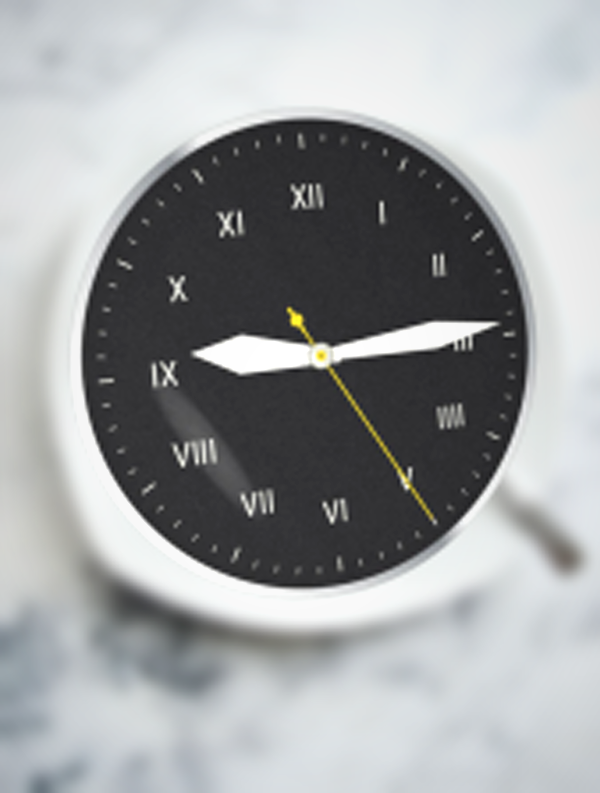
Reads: 9 h 14 min 25 s
